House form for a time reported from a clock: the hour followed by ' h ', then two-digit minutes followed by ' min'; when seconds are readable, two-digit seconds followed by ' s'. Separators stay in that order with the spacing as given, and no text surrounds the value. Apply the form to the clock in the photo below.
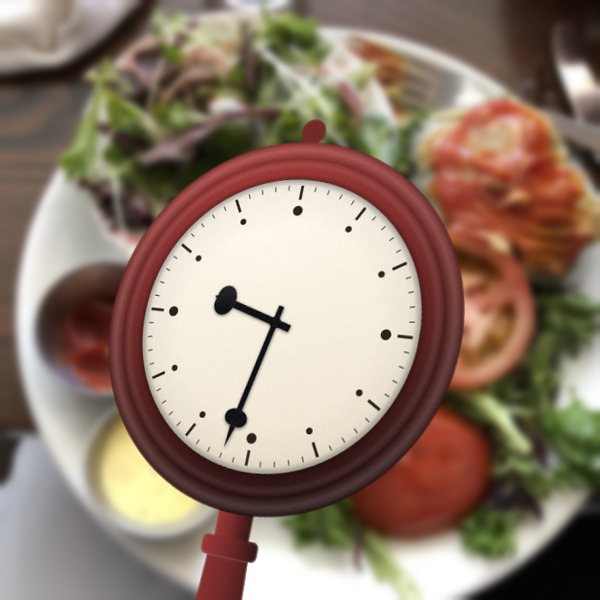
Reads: 9 h 32 min
